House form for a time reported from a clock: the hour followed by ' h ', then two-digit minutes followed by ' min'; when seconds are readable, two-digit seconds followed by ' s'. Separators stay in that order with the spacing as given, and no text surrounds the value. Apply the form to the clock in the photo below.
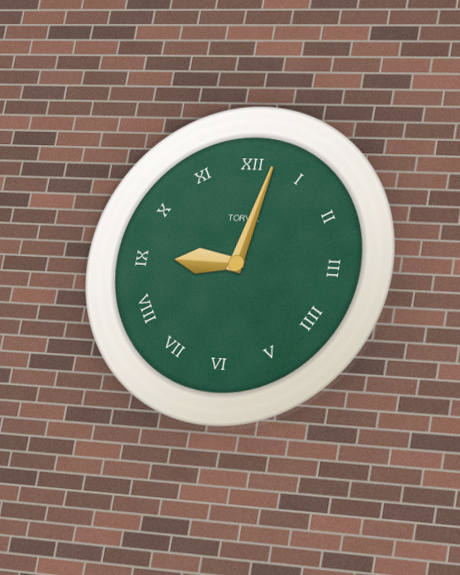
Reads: 9 h 02 min
